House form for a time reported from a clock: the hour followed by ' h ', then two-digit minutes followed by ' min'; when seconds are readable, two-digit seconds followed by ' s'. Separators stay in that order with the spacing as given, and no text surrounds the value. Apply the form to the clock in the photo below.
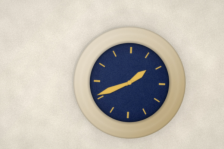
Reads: 1 h 41 min
